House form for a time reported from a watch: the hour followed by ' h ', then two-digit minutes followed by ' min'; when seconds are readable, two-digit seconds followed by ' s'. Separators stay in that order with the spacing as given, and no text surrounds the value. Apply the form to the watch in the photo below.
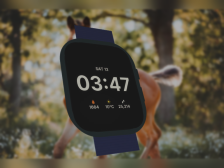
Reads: 3 h 47 min
